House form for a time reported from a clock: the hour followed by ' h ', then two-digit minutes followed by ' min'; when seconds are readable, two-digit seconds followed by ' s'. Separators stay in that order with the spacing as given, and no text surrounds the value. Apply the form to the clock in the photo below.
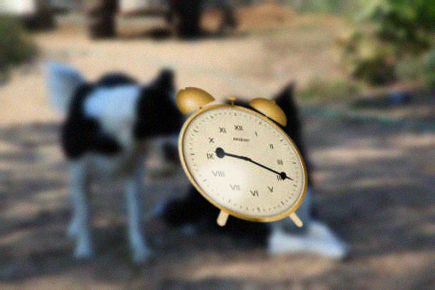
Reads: 9 h 19 min
